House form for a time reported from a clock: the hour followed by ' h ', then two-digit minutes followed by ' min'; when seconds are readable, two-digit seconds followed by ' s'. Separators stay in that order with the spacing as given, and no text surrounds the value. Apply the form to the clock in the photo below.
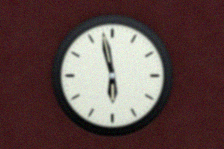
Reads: 5 h 58 min
